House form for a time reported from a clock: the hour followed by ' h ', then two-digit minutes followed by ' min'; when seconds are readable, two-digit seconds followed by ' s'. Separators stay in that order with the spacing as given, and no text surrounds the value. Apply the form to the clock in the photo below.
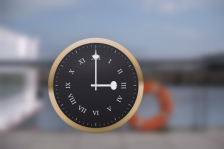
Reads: 3 h 00 min
